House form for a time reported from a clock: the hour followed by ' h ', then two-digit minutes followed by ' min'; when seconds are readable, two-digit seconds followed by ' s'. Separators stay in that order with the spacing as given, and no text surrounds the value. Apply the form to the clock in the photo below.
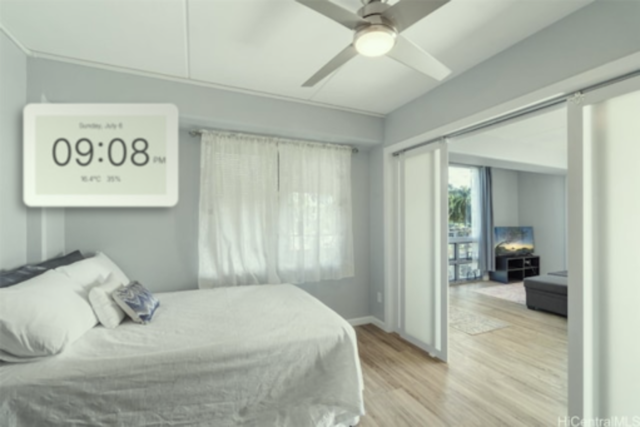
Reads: 9 h 08 min
